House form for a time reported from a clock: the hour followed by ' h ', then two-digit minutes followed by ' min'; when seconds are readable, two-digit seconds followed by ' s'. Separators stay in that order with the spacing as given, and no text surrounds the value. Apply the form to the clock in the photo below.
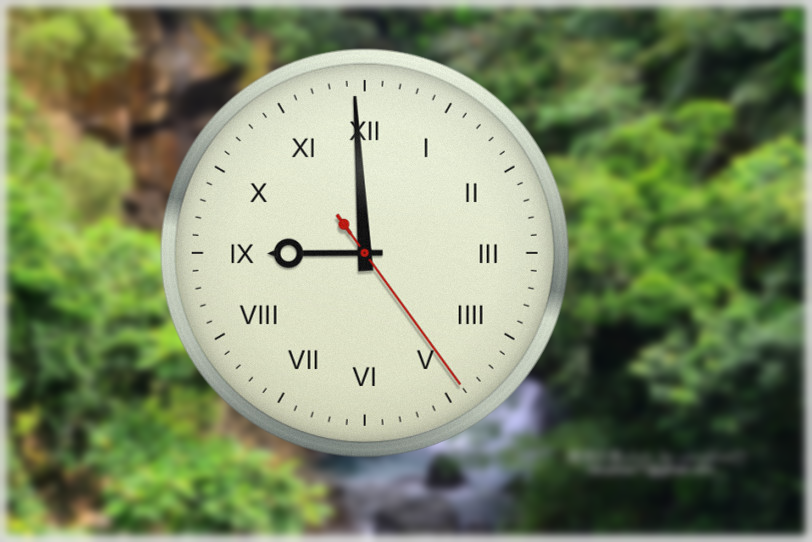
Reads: 8 h 59 min 24 s
